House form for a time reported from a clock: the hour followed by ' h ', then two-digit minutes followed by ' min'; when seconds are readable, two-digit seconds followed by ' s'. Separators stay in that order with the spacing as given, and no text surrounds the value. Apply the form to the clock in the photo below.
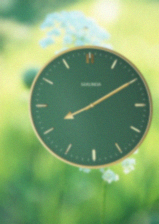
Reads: 8 h 10 min
